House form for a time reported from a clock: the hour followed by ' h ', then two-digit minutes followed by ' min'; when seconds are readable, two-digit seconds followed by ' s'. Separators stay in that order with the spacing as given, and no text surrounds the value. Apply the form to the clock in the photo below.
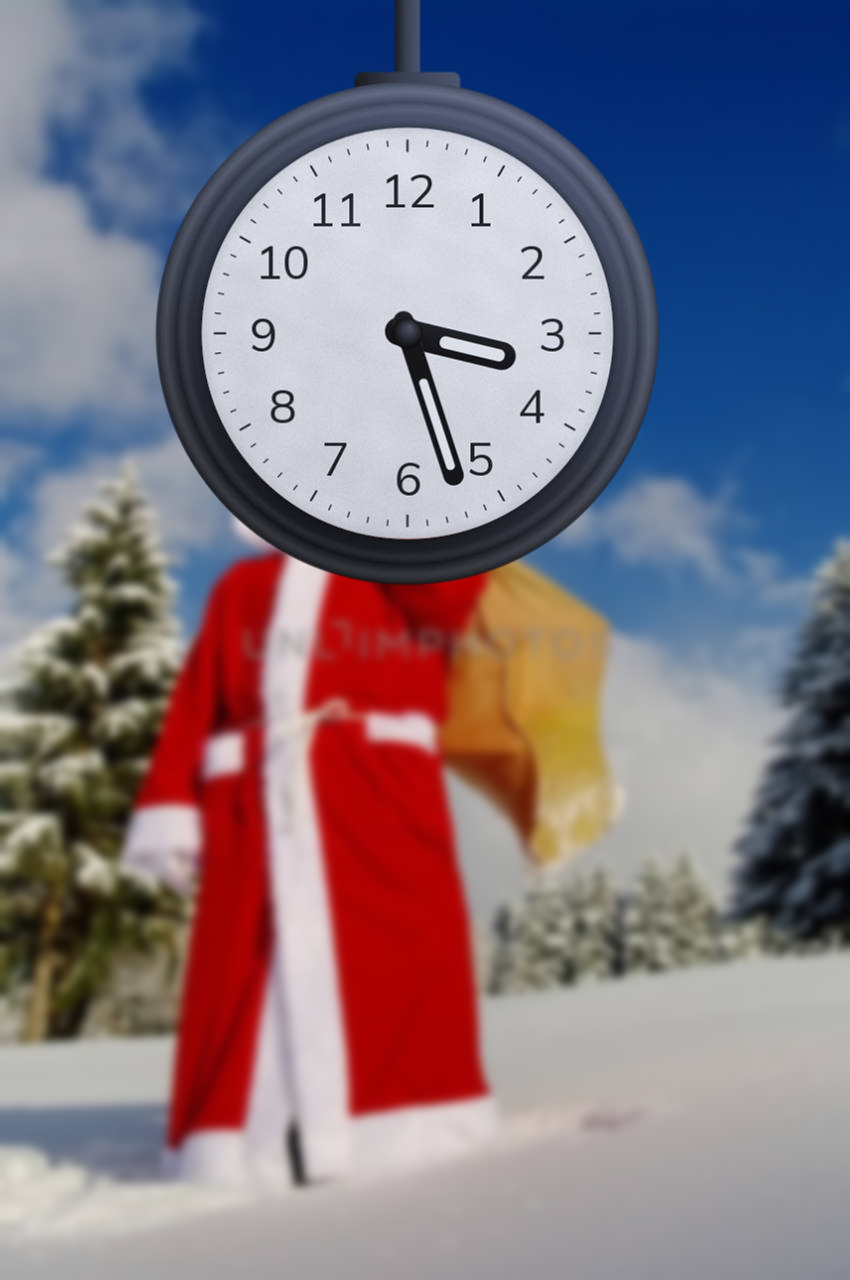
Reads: 3 h 27 min
